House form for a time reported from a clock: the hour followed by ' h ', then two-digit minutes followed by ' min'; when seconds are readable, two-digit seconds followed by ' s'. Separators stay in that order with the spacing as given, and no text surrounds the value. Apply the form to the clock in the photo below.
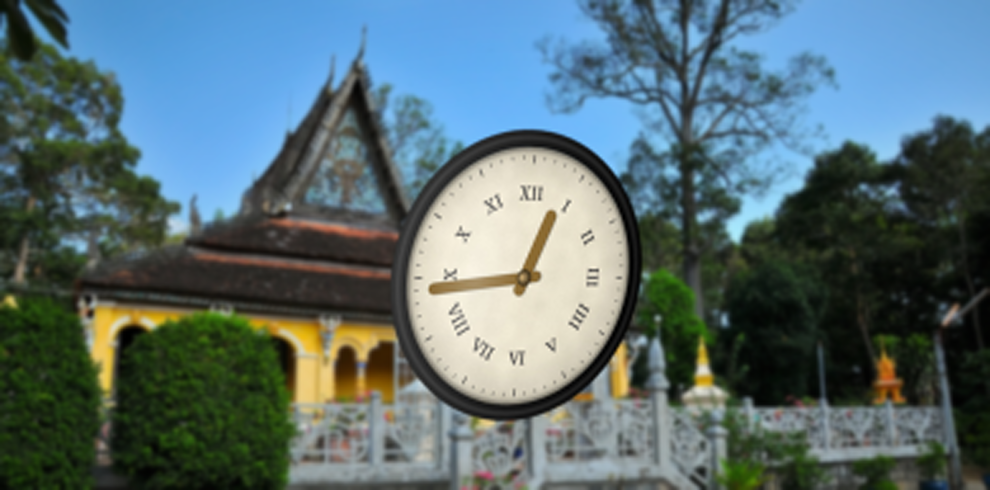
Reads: 12 h 44 min
